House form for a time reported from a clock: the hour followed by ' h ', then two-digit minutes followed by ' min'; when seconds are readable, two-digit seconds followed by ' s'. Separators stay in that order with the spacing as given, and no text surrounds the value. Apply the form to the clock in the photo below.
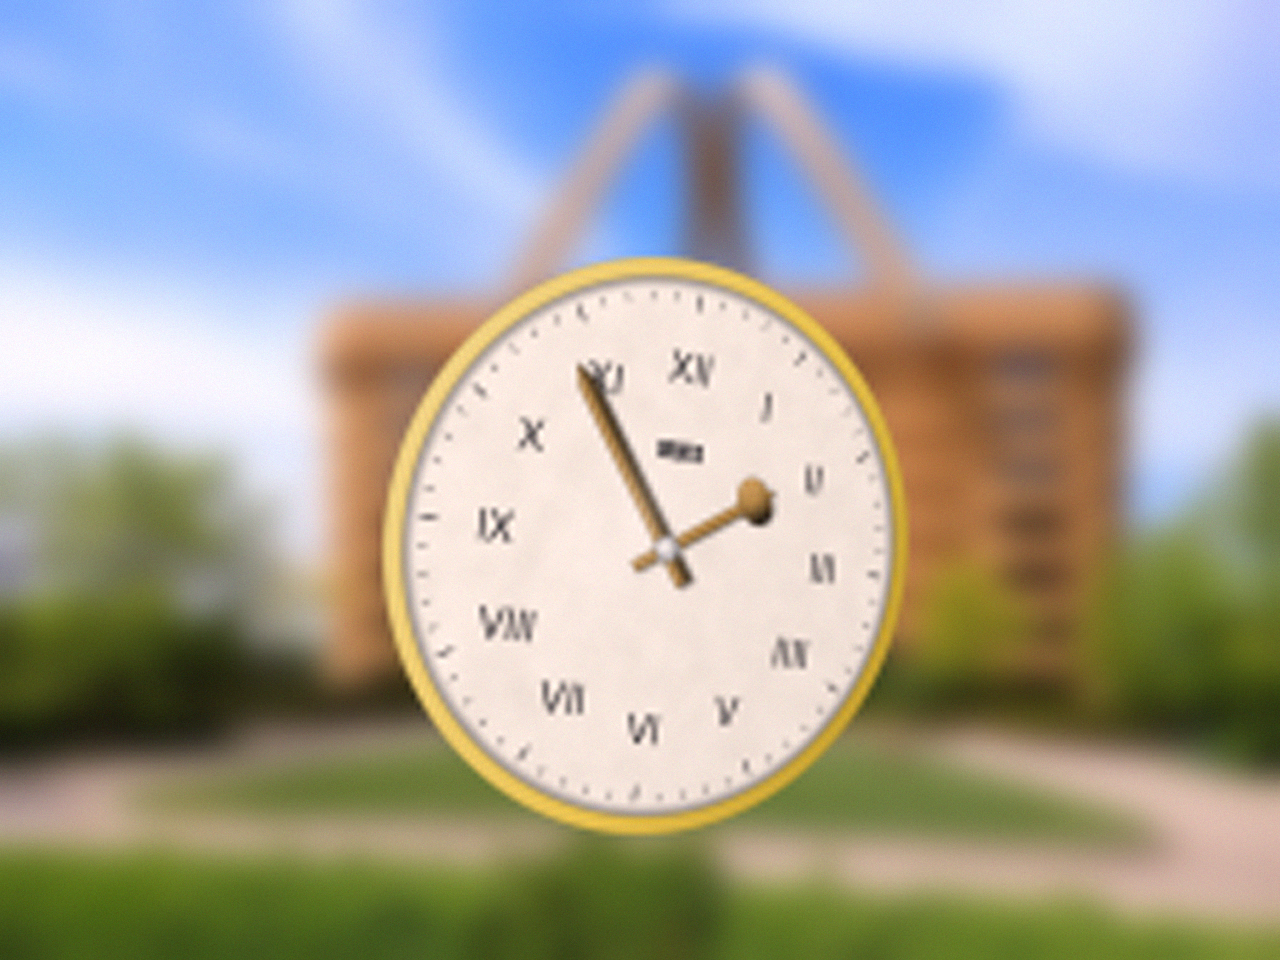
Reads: 1 h 54 min
